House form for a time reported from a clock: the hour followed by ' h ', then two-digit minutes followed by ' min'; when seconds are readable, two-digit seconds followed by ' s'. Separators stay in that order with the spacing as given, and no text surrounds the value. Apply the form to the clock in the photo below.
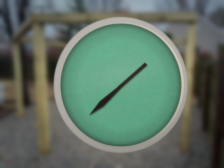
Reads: 1 h 38 min
